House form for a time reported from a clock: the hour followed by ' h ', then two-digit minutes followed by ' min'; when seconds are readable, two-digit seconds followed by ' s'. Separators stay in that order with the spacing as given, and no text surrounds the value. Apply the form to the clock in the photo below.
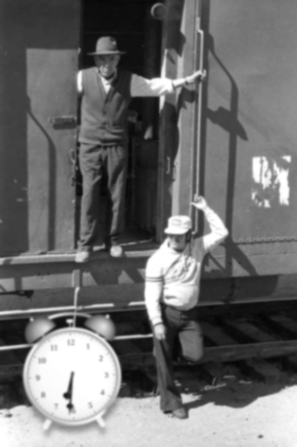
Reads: 6 h 31 min
